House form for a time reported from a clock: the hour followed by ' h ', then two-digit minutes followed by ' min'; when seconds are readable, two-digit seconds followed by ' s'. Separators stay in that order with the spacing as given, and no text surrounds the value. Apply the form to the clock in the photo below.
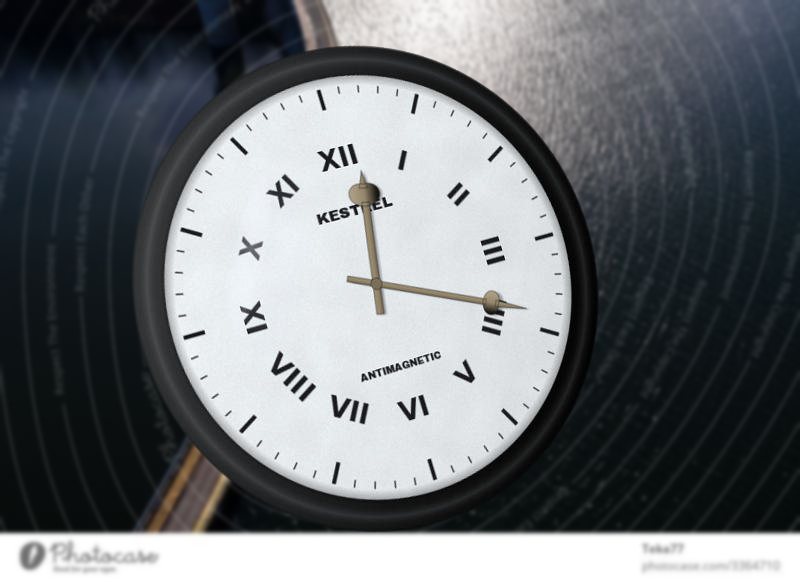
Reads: 12 h 19 min
